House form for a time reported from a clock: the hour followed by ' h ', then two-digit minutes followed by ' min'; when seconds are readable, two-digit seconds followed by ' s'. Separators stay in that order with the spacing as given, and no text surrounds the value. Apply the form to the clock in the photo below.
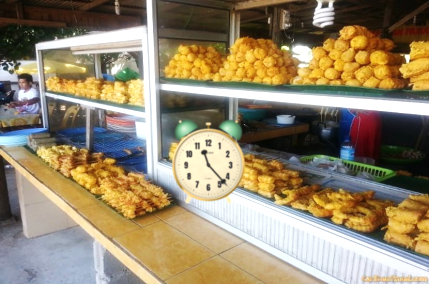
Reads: 11 h 23 min
